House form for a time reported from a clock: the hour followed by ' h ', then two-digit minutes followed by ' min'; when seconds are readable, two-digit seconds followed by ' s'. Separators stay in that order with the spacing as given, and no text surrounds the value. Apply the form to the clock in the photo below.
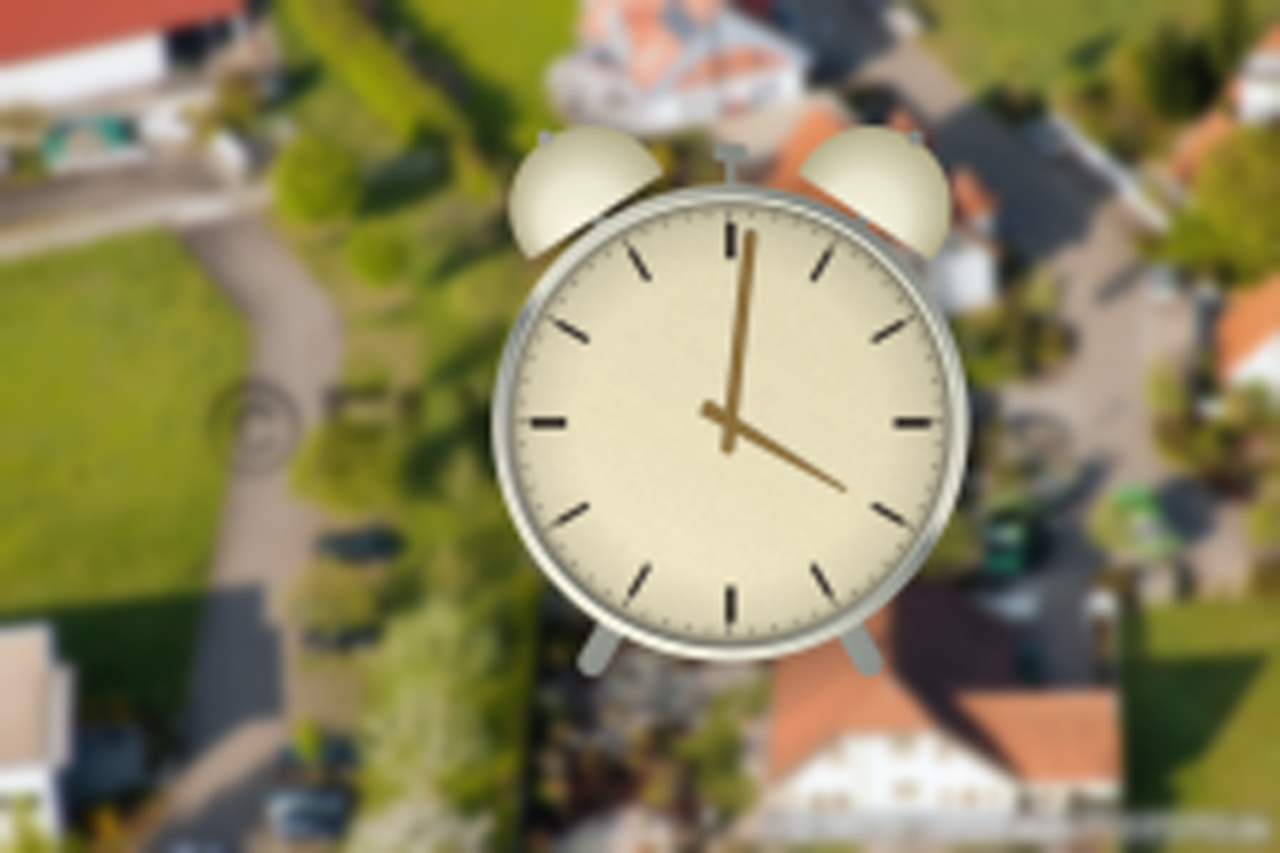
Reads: 4 h 01 min
